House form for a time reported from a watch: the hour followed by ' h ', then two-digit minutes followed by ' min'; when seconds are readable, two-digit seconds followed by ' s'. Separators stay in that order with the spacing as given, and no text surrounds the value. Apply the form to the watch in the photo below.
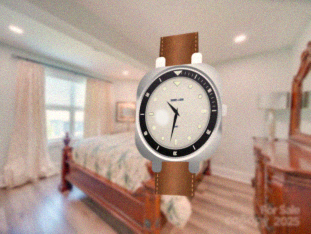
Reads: 10 h 32 min
